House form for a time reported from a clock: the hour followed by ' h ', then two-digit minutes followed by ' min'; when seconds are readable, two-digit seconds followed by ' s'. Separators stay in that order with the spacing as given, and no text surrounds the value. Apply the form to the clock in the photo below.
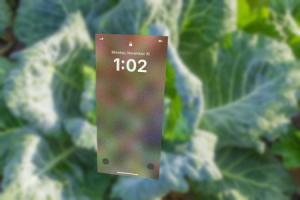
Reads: 1 h 02 min
